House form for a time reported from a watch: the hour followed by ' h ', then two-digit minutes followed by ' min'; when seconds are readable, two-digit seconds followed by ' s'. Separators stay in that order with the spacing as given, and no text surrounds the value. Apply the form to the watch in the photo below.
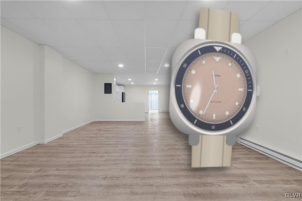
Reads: 11 h 34 min
